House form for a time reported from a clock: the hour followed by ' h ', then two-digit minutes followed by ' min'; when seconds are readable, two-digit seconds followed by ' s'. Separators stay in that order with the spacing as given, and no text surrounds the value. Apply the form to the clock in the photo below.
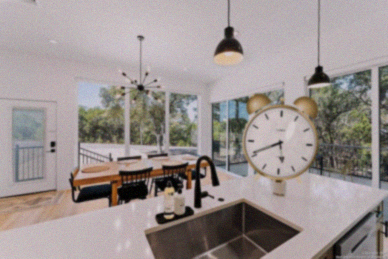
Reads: 5 h 41 min
